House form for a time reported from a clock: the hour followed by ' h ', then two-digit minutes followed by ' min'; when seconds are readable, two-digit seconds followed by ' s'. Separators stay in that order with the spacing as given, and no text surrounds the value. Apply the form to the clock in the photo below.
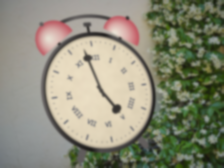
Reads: 4 h 58 min
